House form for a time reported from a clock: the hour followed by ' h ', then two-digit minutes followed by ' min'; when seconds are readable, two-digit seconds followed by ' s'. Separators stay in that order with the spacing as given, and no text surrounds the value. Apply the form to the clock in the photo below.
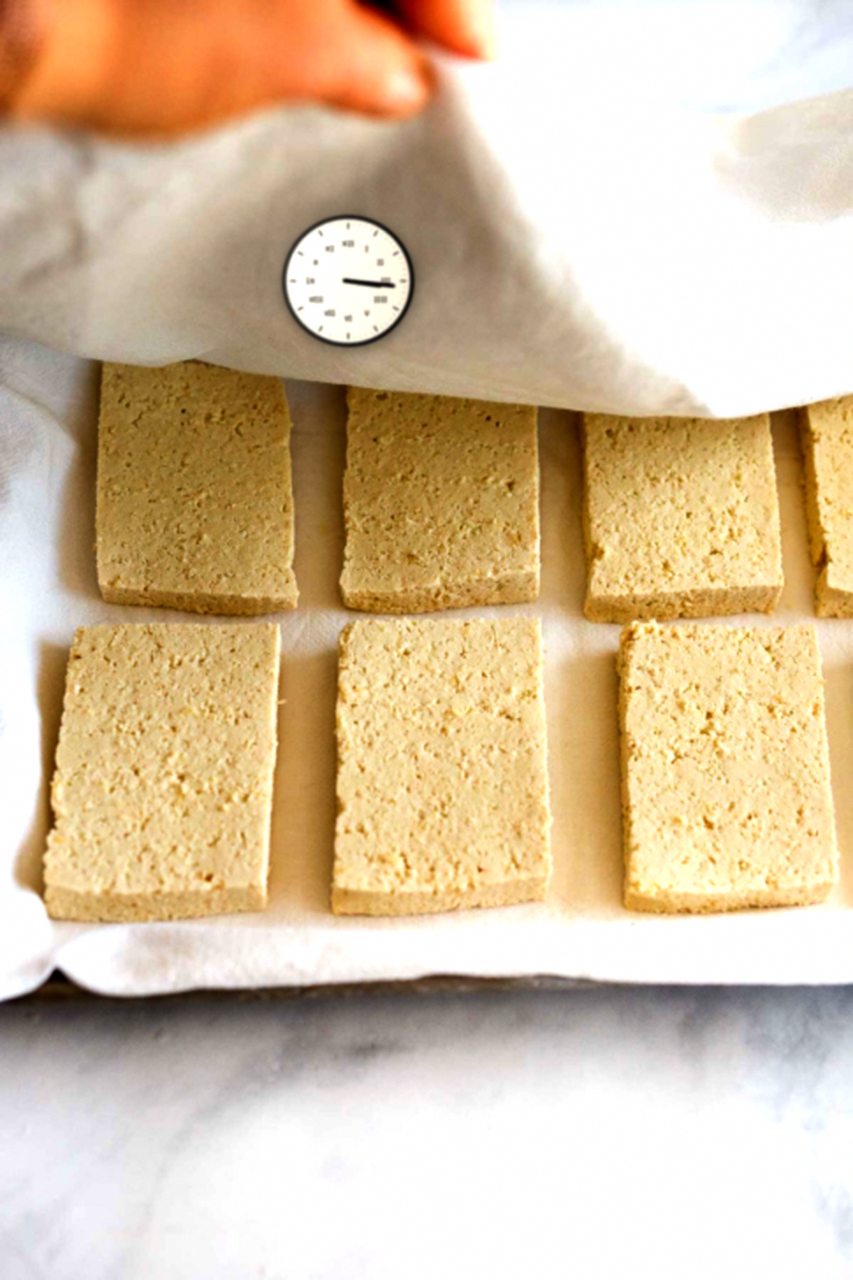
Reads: 3 h 16 min
